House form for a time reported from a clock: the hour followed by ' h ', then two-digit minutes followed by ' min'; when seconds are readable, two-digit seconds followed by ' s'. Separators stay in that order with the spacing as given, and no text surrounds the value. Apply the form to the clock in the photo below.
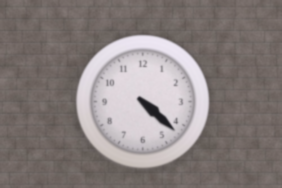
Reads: 4 h 22 min
